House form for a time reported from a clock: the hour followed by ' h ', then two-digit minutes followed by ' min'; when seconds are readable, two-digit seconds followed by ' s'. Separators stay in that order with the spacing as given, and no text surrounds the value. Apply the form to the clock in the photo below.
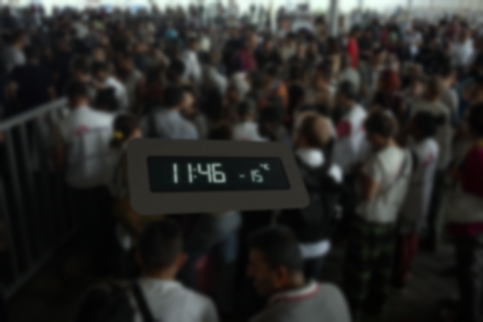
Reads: 11 h 46 min
